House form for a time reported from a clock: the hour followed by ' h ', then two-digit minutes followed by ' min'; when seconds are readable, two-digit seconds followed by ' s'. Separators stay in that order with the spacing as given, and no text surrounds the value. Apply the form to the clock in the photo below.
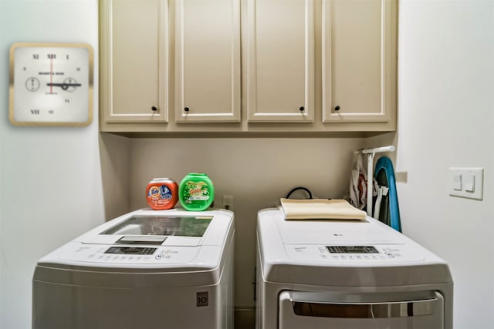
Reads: 3 h 15 min
